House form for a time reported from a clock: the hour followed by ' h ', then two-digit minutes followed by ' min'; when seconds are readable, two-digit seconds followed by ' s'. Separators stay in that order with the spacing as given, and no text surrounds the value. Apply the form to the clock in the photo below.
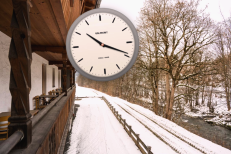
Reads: 10 h 19 min
